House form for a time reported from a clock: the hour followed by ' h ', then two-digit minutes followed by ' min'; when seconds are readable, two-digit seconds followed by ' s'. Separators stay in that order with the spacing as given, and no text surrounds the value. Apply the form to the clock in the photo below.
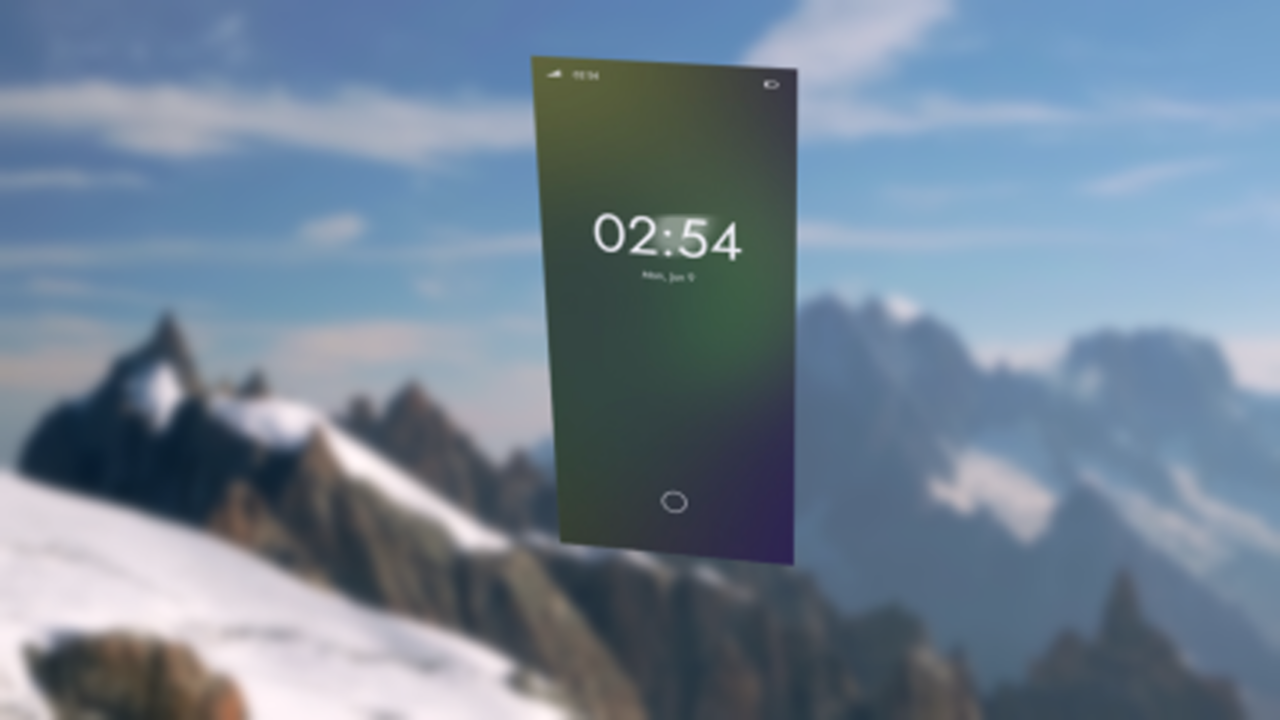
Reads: 2 h 54 min
